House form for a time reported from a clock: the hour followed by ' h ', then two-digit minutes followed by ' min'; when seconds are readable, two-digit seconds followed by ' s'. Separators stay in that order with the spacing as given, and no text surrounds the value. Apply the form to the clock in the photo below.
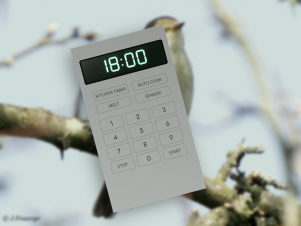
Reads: 18 h 00 min
